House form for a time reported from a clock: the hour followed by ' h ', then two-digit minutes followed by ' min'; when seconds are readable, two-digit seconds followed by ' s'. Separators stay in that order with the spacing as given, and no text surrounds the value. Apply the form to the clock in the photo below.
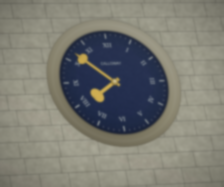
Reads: 7 h 52 min
